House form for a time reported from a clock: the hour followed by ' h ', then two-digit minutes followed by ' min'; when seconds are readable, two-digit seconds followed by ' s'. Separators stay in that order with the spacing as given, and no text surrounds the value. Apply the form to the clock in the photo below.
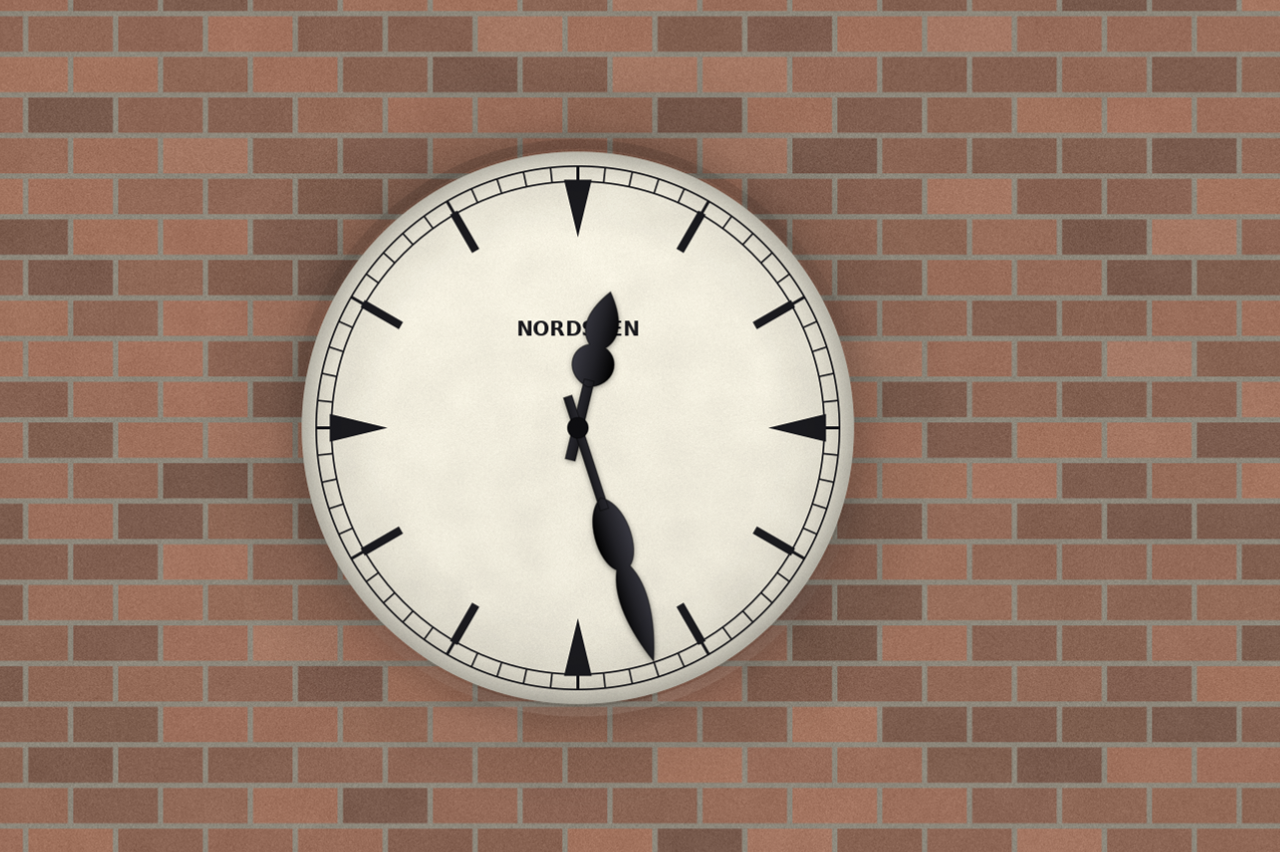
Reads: 12 h 27 min
